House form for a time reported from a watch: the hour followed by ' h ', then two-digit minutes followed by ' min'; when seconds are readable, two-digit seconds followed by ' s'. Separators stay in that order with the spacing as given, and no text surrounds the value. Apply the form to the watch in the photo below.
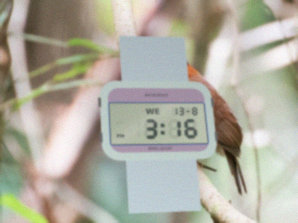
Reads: 3 h 16 min
